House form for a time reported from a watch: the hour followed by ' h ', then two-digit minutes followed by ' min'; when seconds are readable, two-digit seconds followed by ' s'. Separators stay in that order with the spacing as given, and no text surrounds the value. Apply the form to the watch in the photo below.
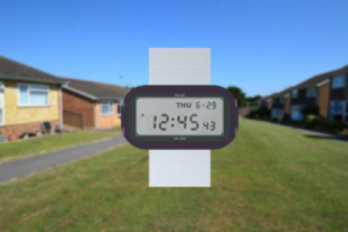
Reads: 12 h 45 min 43 s
